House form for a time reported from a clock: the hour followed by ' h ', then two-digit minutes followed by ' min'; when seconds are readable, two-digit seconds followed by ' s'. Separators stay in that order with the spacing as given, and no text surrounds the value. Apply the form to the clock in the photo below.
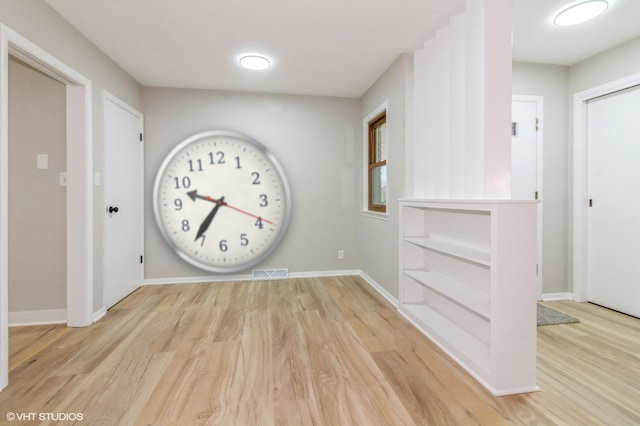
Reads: 9 h 36 min 19 s
